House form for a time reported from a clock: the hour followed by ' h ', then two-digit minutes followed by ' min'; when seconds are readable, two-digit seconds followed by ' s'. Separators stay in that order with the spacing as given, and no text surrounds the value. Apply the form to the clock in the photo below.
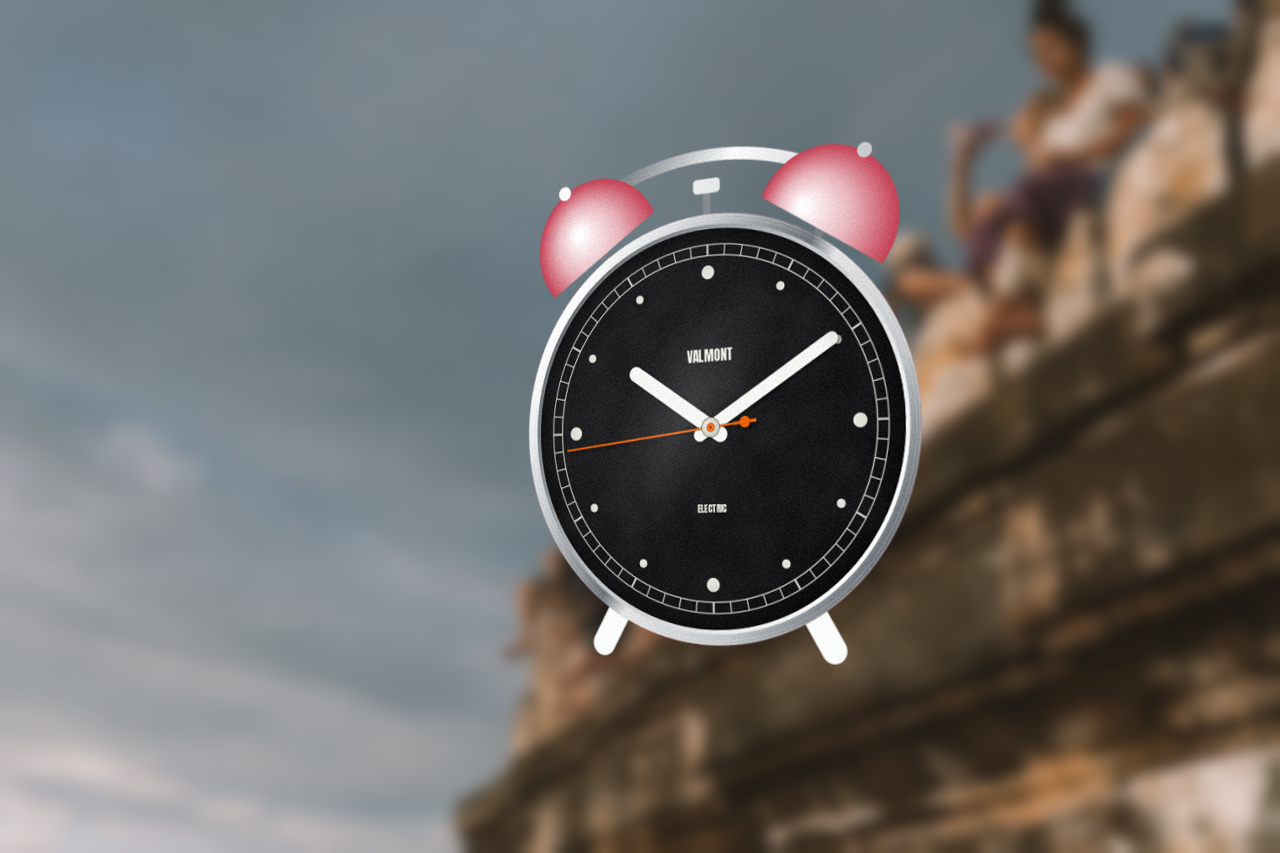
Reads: 10 h 09 min 44 s
